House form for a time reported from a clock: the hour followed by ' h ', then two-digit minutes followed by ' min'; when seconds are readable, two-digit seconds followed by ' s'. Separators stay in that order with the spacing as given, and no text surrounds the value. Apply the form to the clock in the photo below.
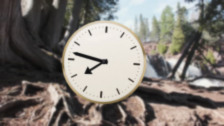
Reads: 7 h 47 min
